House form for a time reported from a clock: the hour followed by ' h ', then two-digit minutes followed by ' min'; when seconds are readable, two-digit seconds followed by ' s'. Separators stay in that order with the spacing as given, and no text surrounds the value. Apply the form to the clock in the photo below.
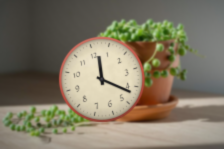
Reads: 12 h 22 min
